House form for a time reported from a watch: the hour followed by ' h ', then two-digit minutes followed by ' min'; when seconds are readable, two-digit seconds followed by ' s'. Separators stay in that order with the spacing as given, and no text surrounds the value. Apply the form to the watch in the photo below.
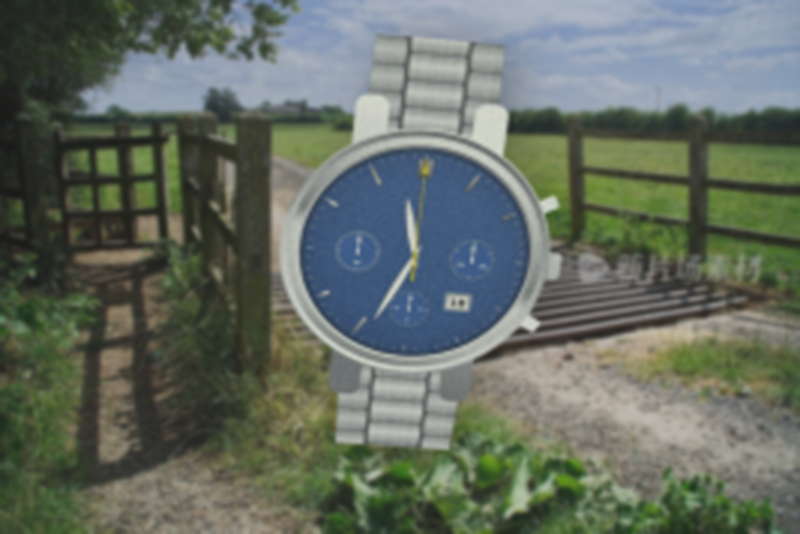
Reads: 11 h 34 min
